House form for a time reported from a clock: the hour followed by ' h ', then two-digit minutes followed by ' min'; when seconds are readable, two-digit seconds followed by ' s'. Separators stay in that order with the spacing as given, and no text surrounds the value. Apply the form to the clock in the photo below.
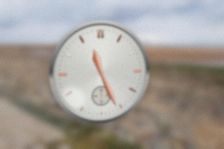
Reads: 11 h 26 min
